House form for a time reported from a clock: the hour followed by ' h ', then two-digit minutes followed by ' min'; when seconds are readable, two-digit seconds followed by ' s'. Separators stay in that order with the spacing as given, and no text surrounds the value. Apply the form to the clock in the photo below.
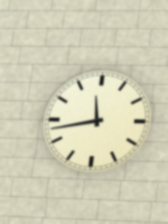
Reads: 11 h 43 min
